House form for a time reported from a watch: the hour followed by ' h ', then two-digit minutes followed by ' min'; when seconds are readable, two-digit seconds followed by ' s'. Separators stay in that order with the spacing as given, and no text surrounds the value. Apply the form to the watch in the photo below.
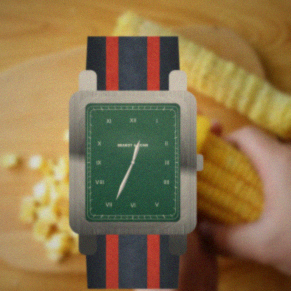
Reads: 12 h 34 min
